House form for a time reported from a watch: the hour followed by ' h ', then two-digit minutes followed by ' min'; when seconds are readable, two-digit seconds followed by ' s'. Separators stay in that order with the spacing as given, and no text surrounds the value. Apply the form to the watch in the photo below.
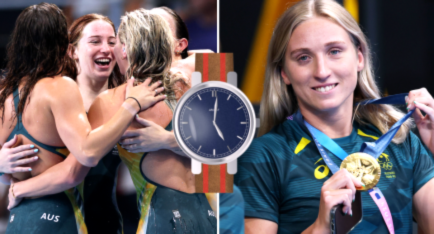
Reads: 5 h 01 min
